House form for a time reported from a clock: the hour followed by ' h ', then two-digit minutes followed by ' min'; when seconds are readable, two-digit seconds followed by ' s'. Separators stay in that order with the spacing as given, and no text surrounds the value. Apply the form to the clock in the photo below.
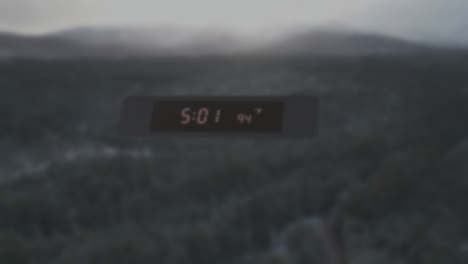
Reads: 5 h 01 min
